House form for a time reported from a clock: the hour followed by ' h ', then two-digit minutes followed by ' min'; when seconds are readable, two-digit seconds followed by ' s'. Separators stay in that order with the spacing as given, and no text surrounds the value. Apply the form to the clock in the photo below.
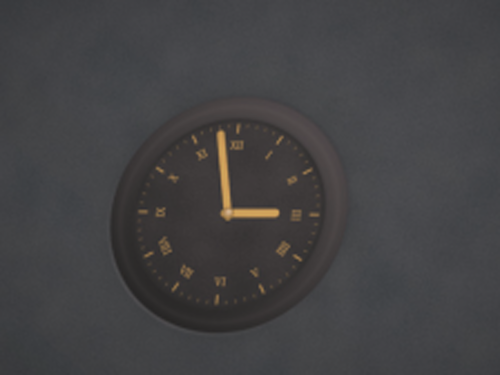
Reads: 2 h 58 min
